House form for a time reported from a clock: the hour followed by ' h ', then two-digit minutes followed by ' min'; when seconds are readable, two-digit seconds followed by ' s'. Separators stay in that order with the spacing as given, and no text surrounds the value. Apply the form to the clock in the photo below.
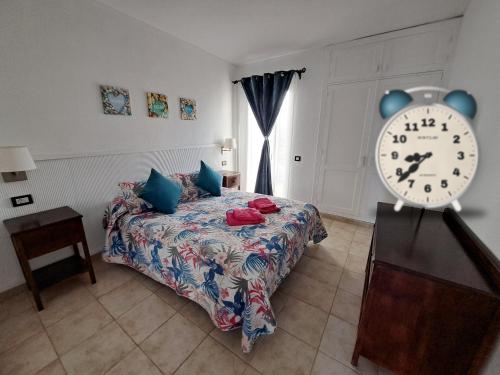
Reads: 8 h 38 min
